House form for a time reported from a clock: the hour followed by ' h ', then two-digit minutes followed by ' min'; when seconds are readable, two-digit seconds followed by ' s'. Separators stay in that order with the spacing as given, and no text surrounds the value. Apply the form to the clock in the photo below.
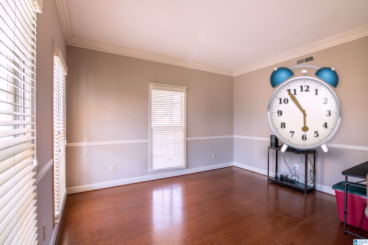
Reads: 5 h 54 min
